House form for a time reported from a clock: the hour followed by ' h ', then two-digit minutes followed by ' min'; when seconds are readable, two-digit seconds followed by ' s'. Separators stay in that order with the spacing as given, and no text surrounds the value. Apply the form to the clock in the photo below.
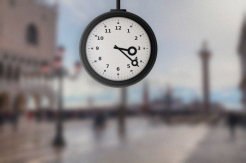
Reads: 3 h 22 min
